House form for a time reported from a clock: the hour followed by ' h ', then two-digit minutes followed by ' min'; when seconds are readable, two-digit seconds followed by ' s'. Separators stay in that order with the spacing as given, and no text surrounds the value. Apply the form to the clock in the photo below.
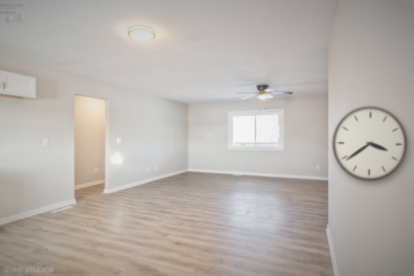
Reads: 3 h 39 min
